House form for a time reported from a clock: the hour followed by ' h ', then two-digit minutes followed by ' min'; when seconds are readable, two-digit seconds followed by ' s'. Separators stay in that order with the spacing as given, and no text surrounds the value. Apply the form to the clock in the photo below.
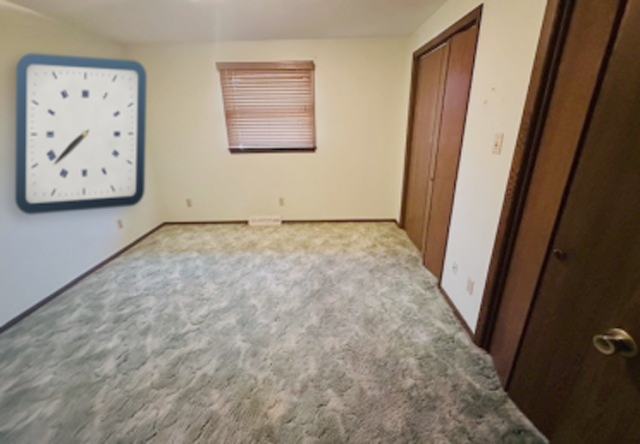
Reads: 7 h 38 min
